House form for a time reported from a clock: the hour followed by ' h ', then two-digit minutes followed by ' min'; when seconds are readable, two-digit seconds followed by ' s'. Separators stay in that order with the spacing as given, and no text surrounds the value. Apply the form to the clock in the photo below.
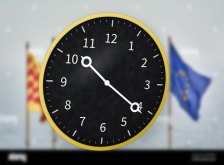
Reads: 10 h 21 min
